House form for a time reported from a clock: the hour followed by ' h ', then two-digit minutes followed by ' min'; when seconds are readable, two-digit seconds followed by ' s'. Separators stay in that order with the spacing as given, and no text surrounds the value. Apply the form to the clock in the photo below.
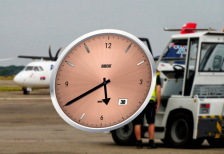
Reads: 5 h 40 min
